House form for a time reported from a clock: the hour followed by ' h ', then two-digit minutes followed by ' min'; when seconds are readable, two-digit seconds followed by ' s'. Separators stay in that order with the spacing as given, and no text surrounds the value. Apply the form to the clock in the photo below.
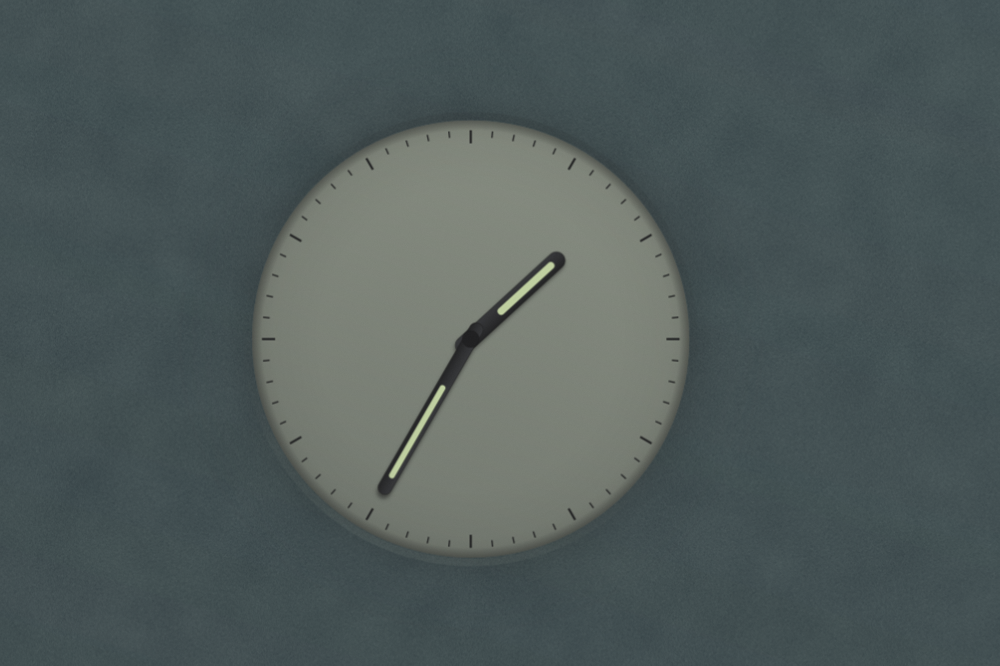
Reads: 1 h 35 min
